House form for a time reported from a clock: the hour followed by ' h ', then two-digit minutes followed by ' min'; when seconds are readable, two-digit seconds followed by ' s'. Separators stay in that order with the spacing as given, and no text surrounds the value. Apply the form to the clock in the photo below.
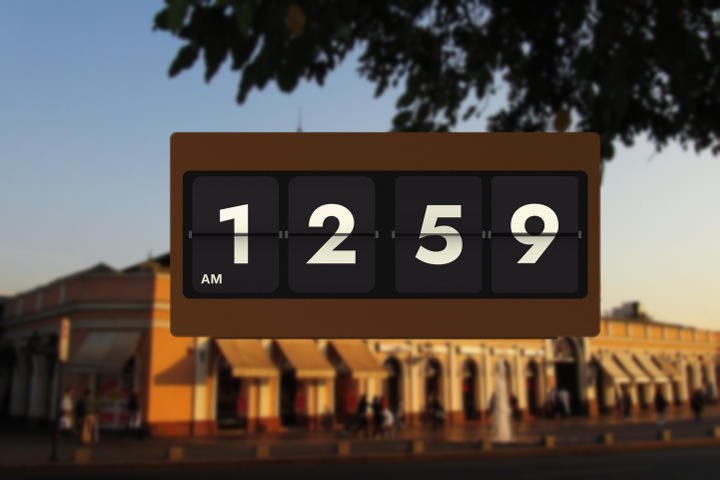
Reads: 12 h 59 min
